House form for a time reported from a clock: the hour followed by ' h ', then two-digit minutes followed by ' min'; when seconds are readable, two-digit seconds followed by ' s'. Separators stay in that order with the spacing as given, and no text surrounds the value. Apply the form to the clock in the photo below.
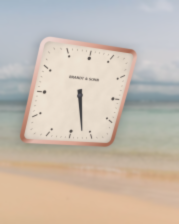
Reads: 5 h 27 min
